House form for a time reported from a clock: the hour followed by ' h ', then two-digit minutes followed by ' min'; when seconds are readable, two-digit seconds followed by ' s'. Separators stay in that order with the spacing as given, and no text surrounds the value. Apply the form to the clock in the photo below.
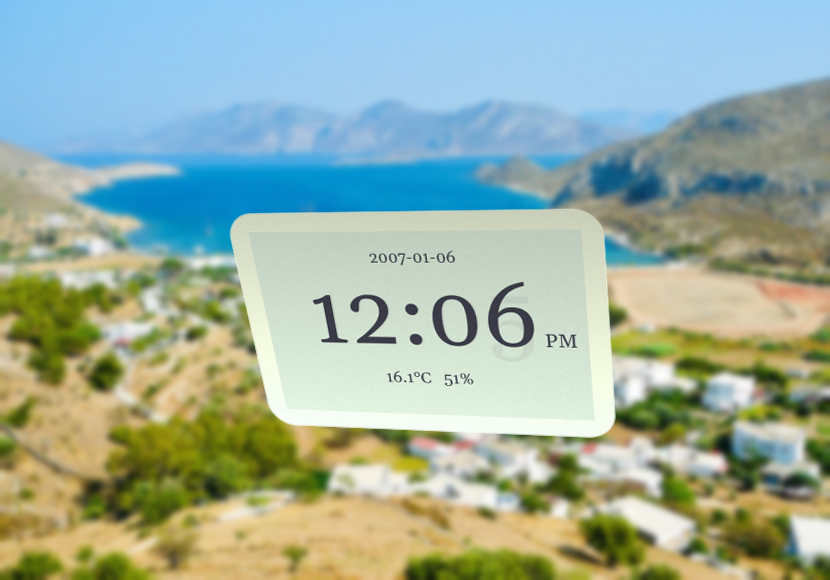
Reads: 12 h 06 min
